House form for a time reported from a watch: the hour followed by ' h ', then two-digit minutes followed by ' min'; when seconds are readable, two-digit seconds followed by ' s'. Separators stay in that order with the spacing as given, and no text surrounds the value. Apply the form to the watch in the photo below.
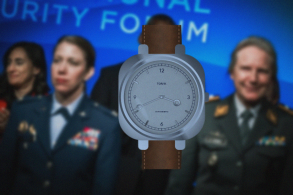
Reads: 3 h 41 min
